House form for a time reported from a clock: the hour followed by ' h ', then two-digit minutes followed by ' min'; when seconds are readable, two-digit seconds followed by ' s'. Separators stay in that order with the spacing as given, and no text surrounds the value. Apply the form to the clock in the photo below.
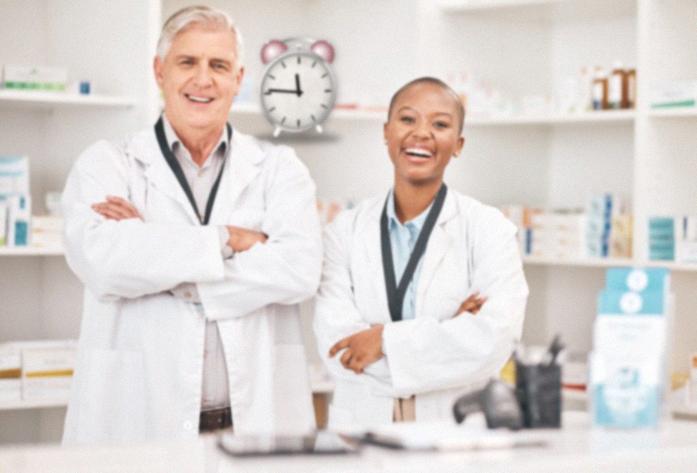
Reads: 11 h 46 min
